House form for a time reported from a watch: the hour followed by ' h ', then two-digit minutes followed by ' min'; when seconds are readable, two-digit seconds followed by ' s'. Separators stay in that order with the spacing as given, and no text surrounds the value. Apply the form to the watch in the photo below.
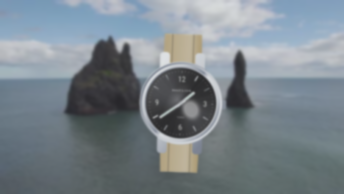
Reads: 1 h 39 min
